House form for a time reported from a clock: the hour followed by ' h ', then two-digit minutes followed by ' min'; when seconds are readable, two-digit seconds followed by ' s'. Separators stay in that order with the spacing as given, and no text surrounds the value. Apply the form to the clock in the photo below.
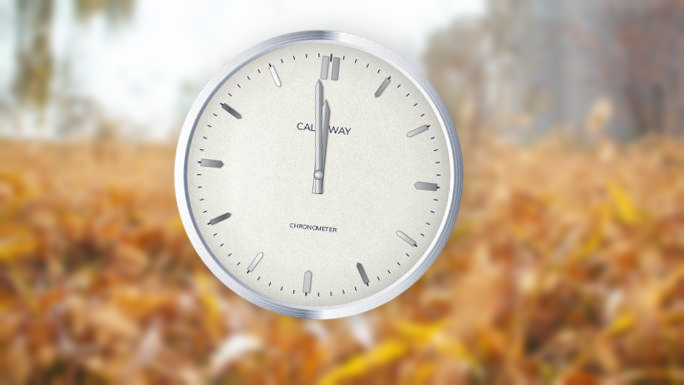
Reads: 11 h 59 min
